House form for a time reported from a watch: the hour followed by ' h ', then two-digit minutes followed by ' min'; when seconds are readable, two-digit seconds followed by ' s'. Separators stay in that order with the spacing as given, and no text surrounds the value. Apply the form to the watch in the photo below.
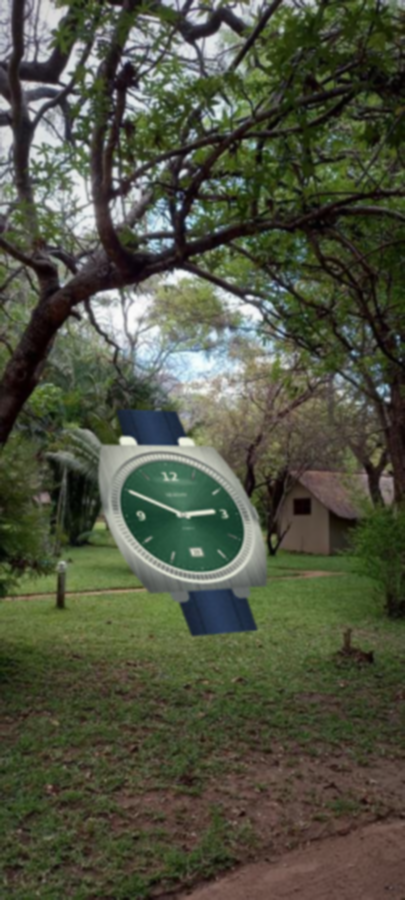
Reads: 2 h 50 min
